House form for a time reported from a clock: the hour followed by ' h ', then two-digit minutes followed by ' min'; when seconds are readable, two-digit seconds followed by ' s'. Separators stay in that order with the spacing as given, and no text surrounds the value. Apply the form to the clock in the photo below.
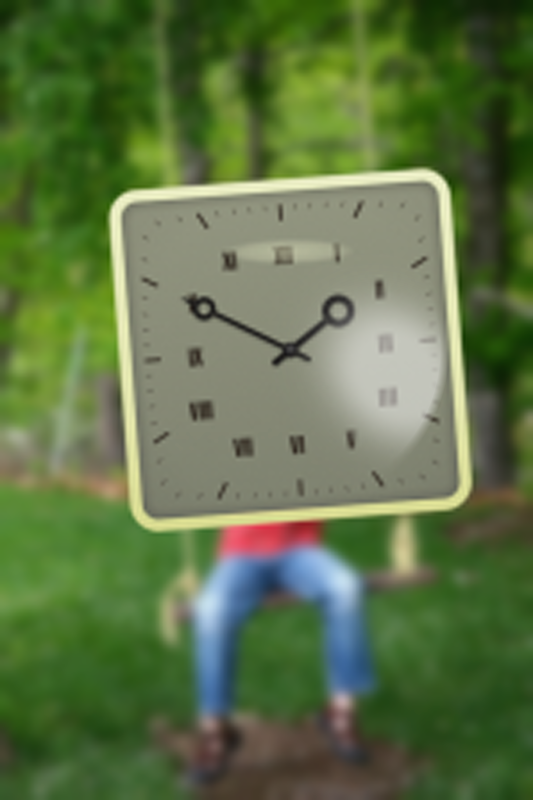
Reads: 1 h 50 min
